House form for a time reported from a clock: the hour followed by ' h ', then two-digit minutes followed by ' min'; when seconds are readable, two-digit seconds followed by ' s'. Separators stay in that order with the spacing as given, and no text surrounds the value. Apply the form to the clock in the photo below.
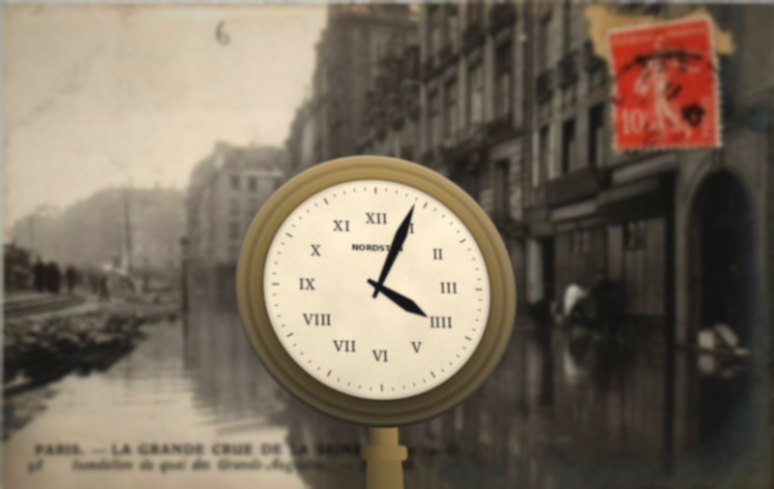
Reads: 4 h 04 min
